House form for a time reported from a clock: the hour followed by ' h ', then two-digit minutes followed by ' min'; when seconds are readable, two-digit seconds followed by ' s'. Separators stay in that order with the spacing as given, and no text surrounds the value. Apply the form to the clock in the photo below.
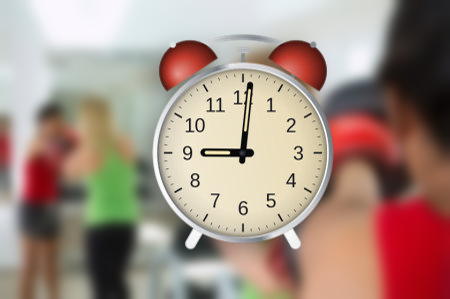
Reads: 9 h 01 min
